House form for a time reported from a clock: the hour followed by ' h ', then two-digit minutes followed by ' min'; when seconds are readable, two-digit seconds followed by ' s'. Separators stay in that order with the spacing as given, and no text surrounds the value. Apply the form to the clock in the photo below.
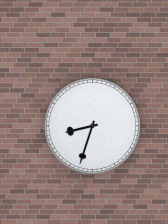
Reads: 8 h 33 min
